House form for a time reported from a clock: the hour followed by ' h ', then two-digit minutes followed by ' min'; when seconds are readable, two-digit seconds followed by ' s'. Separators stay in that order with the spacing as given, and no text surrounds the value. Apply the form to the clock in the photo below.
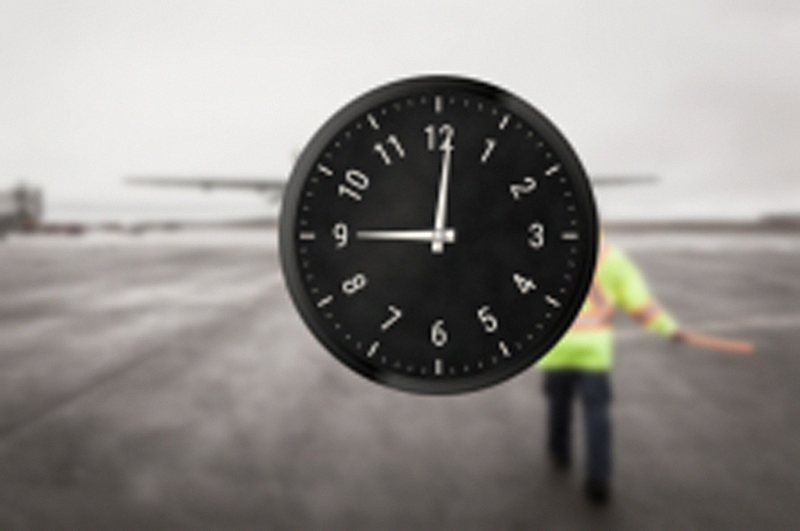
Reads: 9 h 01 min
